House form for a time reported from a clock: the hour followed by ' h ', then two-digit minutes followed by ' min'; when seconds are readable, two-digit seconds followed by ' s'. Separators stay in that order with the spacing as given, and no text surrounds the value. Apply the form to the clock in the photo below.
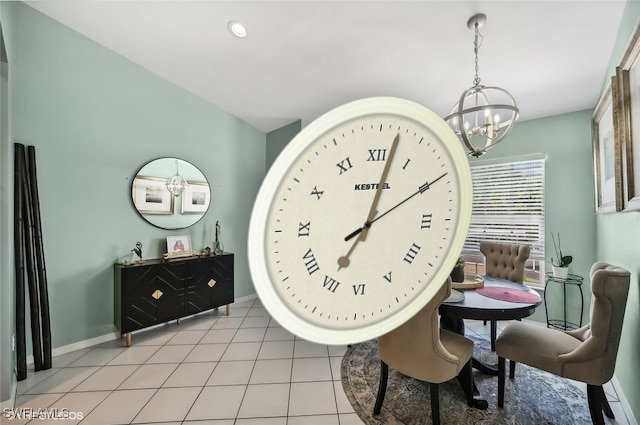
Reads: 7 h 02 min 10 s
